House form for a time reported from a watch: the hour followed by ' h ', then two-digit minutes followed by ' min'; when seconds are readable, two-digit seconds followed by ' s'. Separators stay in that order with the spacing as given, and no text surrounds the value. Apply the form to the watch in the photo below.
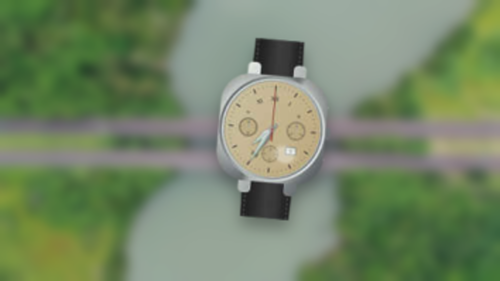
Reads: 7 h 35 min
